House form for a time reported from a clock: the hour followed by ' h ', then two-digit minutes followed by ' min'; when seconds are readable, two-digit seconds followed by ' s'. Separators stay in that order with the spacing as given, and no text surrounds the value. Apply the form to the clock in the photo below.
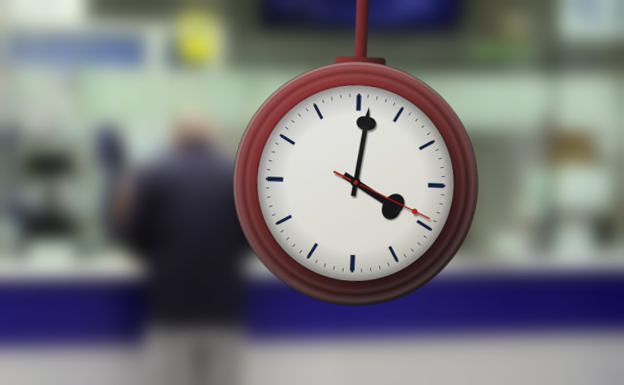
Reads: 4 h 01 min 19 s
